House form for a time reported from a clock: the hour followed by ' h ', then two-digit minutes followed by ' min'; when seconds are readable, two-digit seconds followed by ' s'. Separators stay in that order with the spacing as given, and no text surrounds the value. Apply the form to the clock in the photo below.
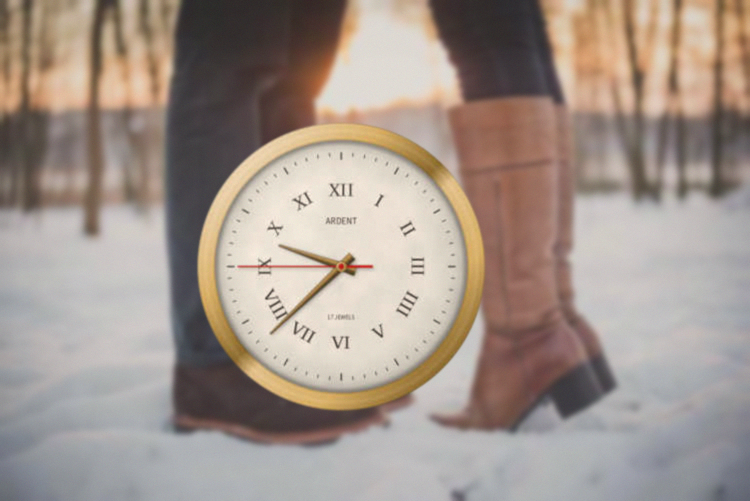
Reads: 9 h 37 min 45 s
